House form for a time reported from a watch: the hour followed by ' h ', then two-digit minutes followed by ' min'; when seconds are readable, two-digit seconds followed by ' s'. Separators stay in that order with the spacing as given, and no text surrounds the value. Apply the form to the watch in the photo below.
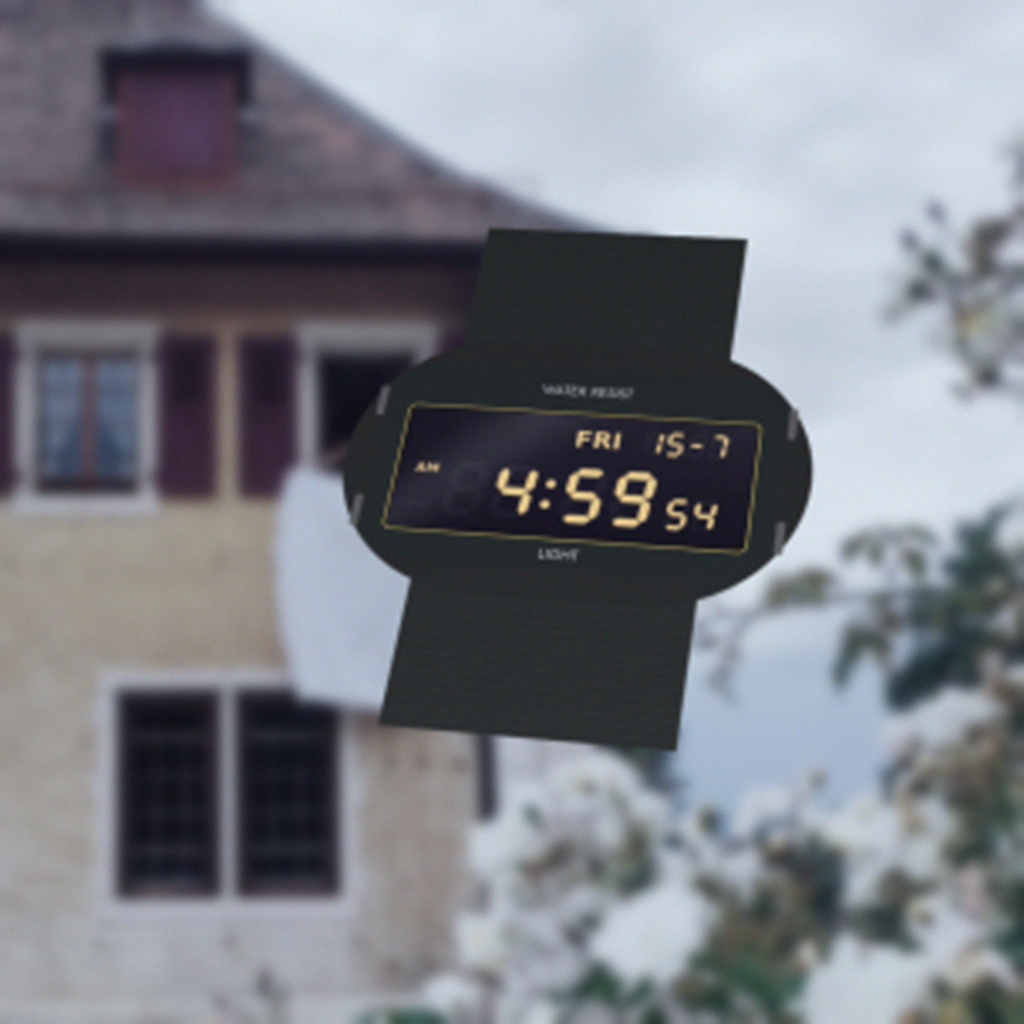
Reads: 4 h 59 min 54 s
